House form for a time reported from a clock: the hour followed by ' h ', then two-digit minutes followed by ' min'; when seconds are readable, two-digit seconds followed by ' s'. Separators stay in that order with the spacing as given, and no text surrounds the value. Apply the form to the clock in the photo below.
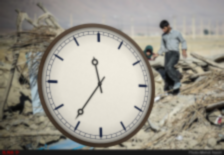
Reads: 11 h 36 min
